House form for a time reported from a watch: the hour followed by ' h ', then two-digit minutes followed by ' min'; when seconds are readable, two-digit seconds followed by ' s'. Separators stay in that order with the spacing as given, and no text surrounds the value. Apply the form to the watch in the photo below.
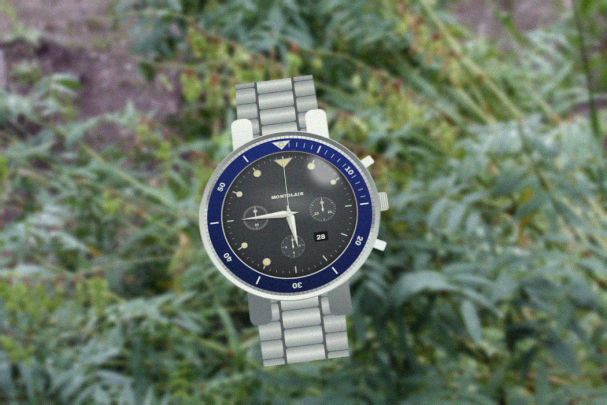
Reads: 5 h 45 min
